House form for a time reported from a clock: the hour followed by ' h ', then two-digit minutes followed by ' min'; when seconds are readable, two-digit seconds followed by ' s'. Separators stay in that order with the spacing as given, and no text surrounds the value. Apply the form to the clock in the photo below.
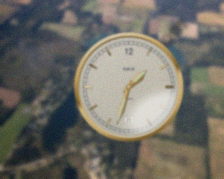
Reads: 1 h 33 min
